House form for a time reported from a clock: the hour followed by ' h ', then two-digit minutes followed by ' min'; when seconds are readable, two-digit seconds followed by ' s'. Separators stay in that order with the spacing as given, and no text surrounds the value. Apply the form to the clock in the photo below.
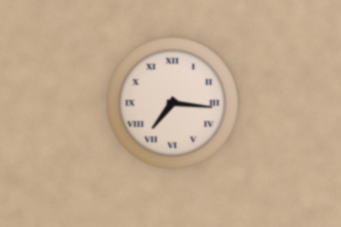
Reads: 7 h 16 min
